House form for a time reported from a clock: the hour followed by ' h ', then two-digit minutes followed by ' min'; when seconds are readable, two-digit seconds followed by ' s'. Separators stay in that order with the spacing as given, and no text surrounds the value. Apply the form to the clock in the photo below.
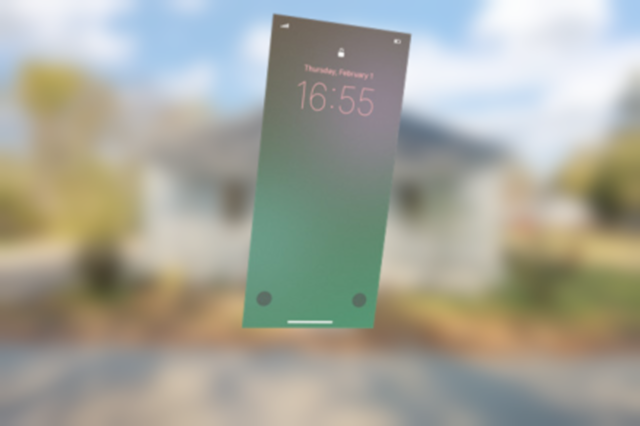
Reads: 16 h 55 min
